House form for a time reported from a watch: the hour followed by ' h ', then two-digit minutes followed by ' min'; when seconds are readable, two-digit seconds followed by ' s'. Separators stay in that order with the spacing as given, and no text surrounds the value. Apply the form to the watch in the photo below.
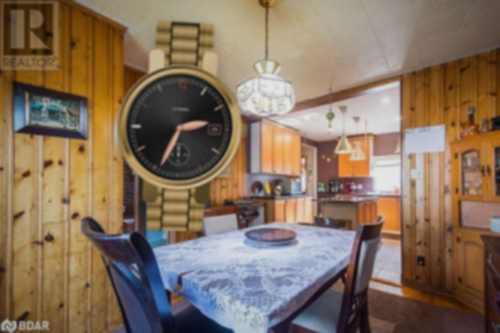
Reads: 2 h 34 min
